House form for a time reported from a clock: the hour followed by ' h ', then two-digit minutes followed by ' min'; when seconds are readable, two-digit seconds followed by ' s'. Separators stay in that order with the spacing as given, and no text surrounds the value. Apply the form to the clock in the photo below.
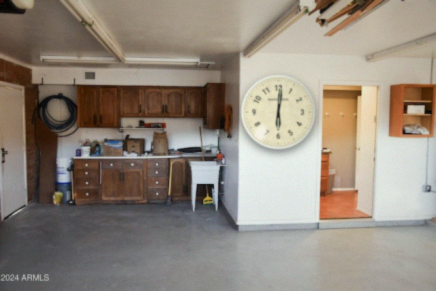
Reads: 6 h 01 min
